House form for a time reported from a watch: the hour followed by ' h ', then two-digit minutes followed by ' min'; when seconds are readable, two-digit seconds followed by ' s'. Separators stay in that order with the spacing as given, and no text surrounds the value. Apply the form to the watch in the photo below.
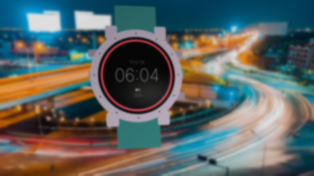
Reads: 6 h 04 min
